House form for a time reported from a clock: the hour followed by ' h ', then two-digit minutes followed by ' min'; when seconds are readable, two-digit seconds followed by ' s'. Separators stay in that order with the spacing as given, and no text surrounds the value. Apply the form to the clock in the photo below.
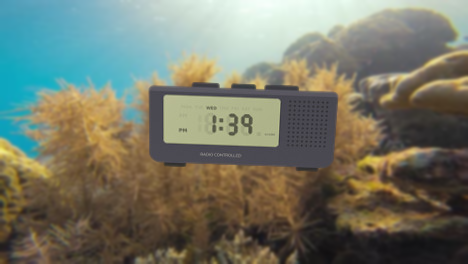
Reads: 1 h 39 min
